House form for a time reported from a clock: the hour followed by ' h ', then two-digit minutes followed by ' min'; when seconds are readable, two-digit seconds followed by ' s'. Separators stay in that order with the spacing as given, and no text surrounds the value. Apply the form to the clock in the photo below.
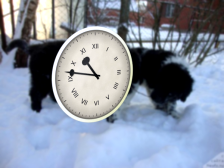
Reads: 10 h 47 min
